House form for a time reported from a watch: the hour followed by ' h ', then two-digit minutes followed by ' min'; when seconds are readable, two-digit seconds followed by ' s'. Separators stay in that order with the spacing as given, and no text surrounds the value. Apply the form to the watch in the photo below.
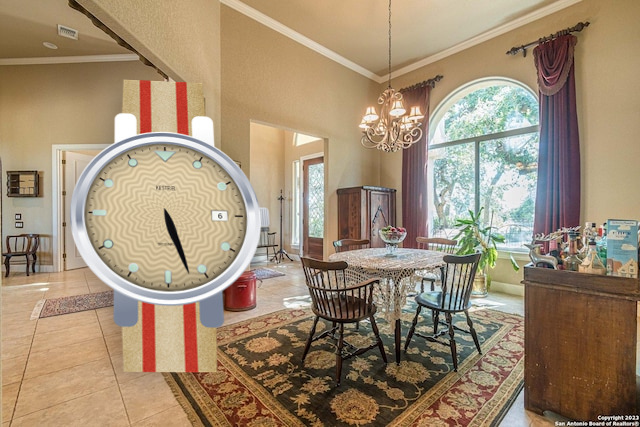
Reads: 5 h 27 min
